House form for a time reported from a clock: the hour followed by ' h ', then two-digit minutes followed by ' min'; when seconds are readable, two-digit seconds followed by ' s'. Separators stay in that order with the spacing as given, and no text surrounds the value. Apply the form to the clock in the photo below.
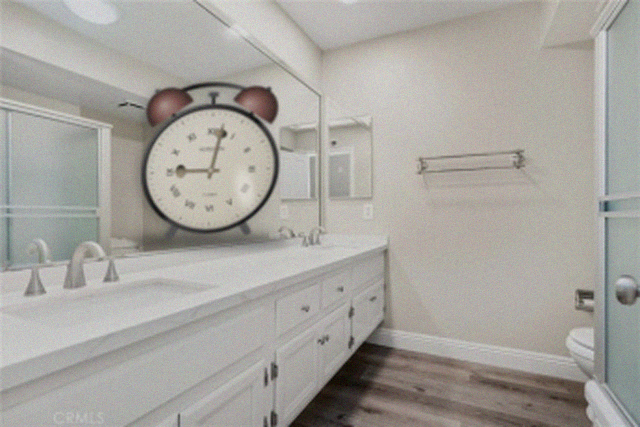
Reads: 9 h 02 min
